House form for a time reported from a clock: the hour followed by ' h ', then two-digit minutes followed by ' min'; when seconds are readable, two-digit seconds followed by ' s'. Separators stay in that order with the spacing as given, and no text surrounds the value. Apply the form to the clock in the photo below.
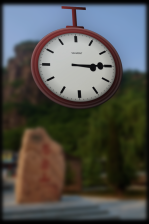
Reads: 3 h 15 min
